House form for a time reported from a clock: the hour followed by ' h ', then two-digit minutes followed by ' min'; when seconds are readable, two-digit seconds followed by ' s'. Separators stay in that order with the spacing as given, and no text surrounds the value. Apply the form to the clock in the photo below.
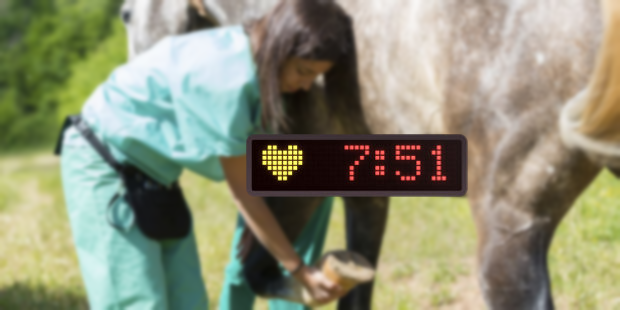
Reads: 7 h 51 min
